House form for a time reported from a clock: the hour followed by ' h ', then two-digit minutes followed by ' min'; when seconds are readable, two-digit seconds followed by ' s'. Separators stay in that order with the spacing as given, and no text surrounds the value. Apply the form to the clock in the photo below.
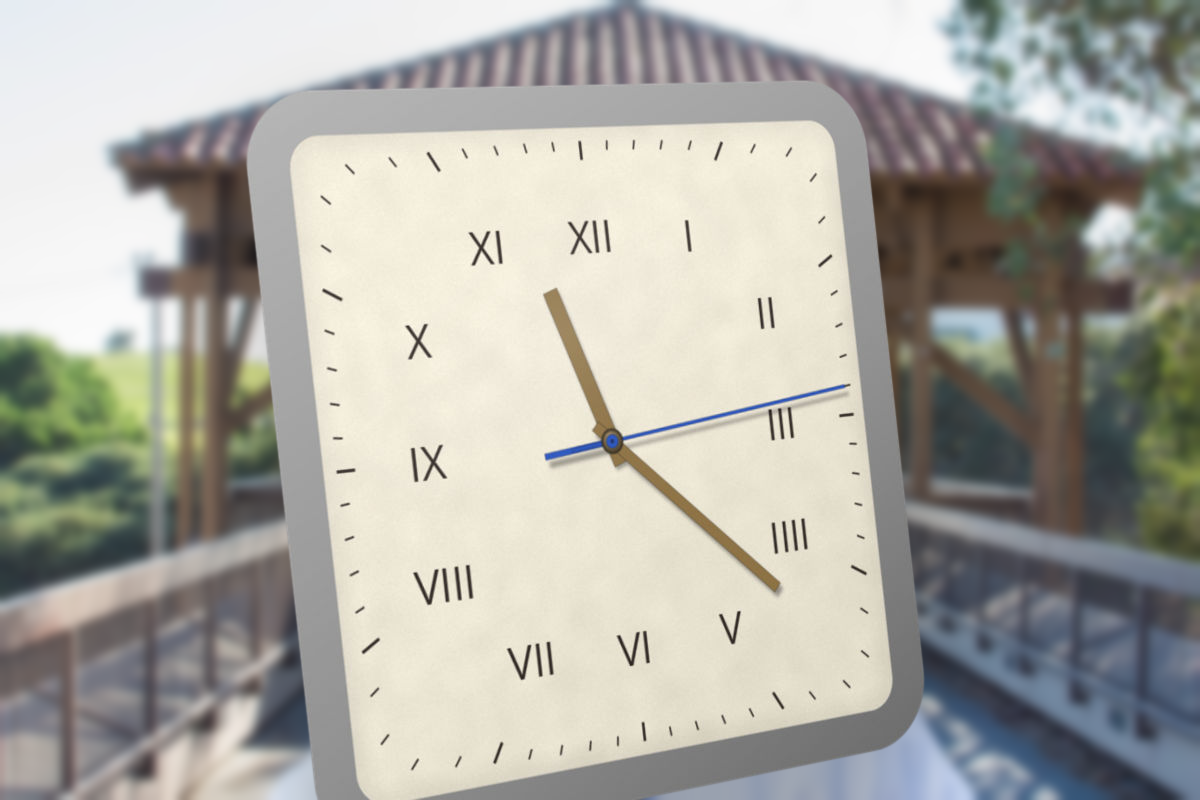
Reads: 11 h 22 min 14 s
